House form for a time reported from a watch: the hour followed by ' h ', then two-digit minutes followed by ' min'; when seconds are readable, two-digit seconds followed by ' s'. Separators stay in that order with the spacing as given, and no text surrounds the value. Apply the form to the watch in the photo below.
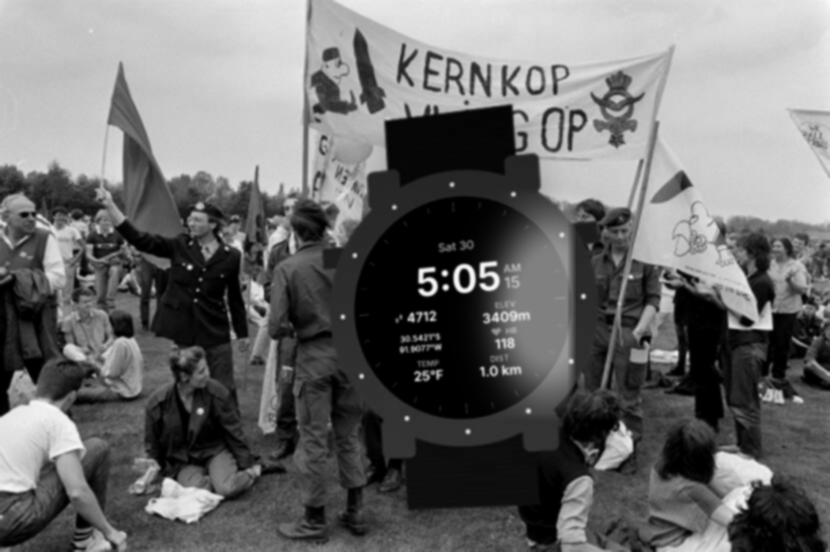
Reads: 5 h 05 min 15 s
